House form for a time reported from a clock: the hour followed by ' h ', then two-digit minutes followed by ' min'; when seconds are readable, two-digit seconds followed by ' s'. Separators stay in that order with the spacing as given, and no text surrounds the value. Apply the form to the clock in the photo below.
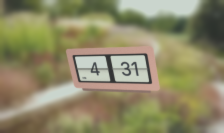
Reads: 4 h 31 min
